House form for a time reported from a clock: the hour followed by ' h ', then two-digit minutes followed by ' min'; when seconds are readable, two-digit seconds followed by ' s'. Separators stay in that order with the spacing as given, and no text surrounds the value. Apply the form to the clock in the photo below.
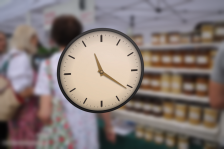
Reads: 11 h 21 min
